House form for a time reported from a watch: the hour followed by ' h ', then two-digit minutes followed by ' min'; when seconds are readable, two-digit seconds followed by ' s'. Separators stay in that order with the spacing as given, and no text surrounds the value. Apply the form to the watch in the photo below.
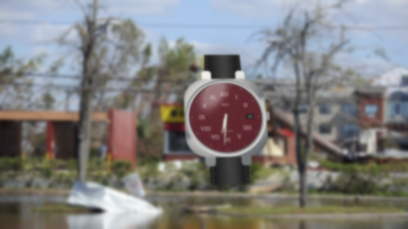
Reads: 6 h 31 min
